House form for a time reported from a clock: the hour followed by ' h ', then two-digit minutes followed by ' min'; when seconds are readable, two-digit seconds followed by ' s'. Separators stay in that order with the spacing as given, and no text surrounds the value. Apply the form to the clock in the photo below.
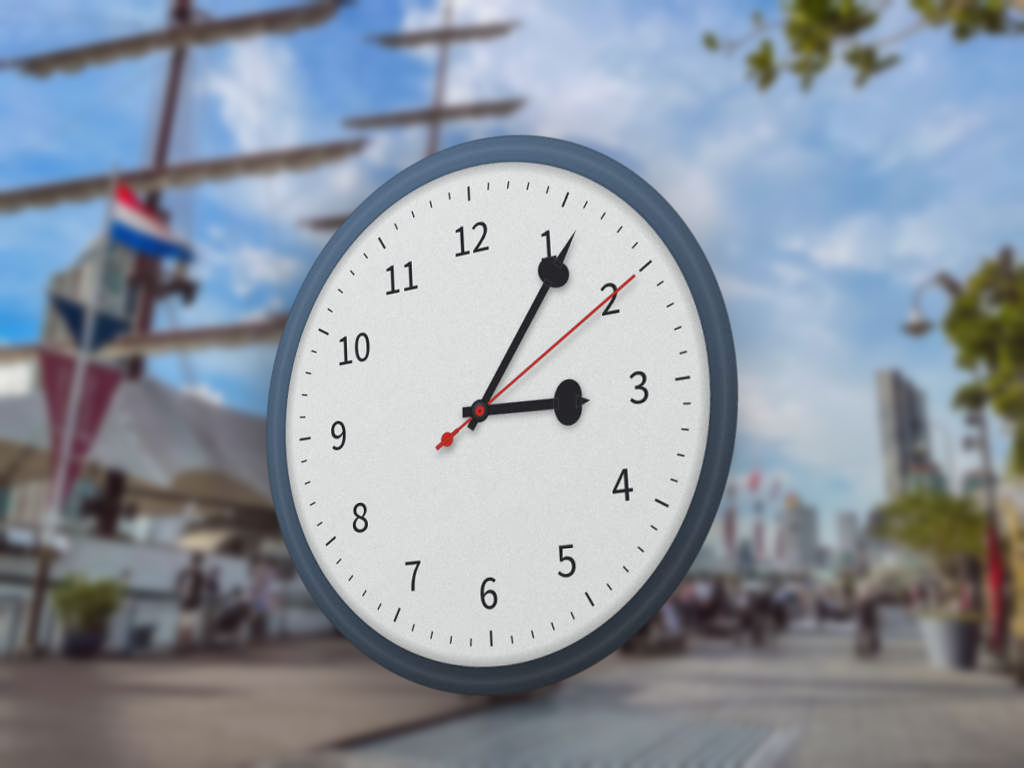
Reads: 3 h 06 min 10 s
